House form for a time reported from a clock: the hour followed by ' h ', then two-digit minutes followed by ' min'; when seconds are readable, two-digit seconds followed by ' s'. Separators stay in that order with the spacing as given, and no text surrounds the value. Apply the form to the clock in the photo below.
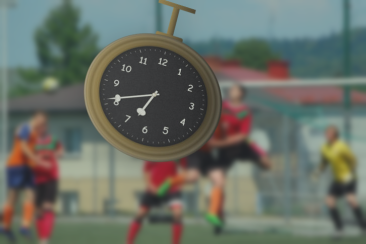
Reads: 6 h 41 min
